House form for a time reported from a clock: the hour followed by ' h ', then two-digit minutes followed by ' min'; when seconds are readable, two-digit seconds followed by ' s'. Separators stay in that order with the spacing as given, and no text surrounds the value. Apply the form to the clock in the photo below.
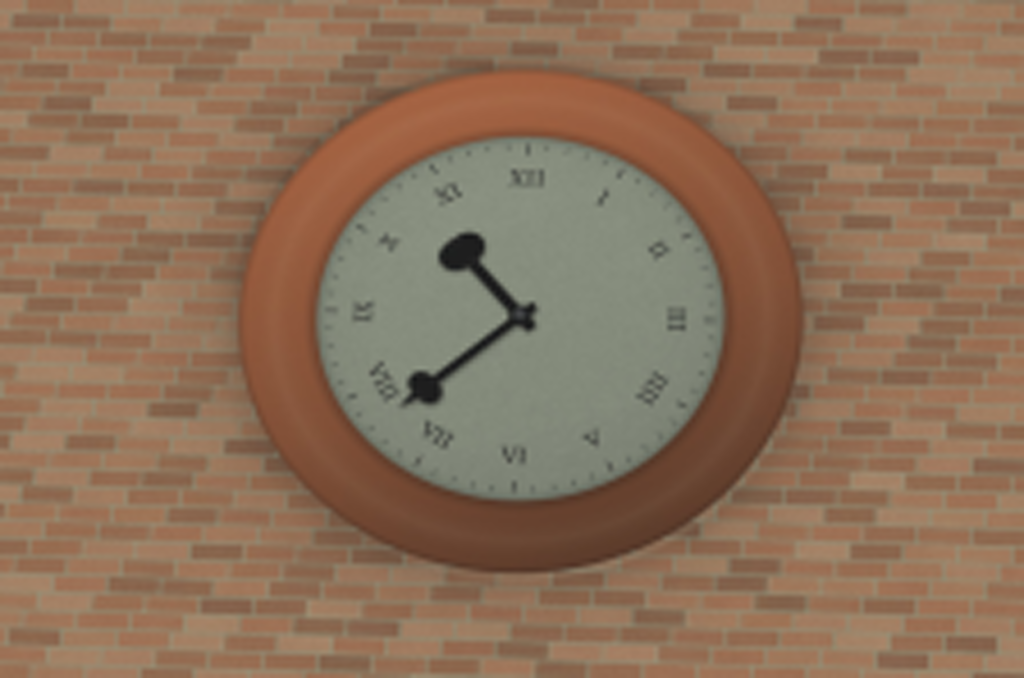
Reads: 10 h 38 min
